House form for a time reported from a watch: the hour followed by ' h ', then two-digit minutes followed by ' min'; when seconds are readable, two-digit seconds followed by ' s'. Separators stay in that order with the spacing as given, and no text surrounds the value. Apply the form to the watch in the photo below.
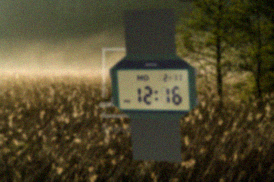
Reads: 12 h 16 min
